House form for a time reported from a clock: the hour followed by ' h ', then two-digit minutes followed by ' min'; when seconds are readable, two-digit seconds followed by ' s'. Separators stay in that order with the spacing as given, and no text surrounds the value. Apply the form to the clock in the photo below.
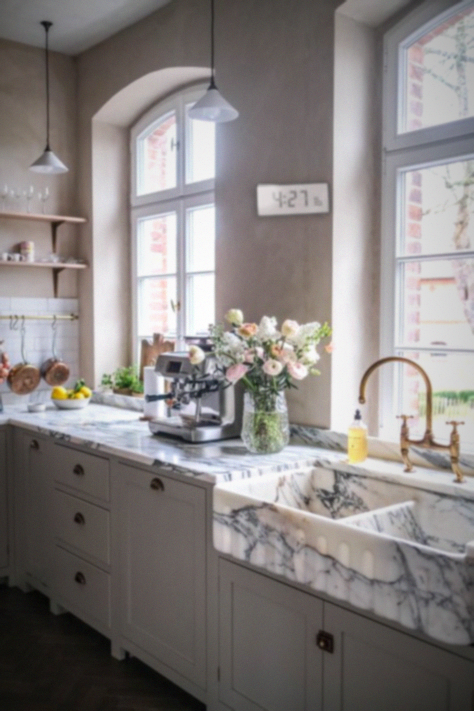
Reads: 4 h 27 min
